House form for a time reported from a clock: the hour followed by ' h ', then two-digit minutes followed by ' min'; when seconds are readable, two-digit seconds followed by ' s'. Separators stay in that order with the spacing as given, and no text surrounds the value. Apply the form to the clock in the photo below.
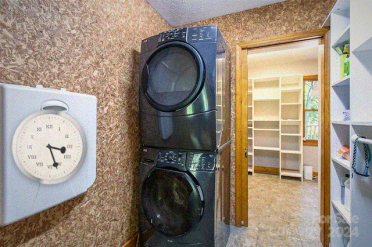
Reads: 3 h 27 min
